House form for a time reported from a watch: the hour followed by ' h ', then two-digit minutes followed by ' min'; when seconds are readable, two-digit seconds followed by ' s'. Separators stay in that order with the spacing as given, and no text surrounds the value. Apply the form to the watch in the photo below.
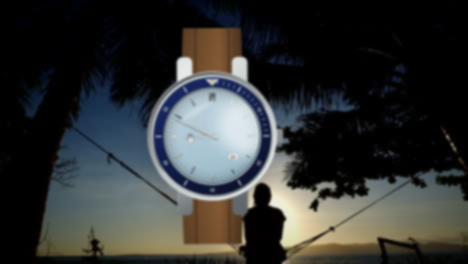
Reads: 8 h 49 min
